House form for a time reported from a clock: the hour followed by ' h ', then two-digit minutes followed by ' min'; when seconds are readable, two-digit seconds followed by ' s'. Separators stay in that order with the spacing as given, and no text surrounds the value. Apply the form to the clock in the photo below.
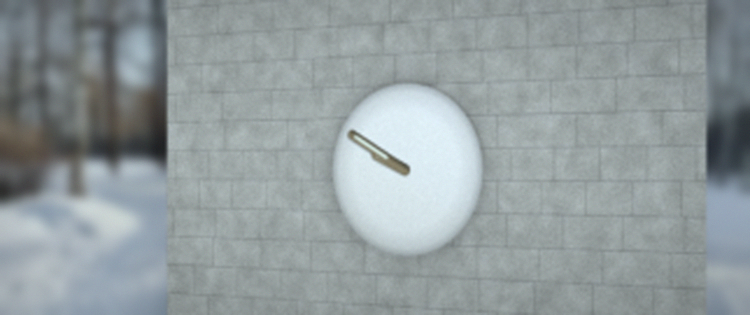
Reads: 9 h 50 min
